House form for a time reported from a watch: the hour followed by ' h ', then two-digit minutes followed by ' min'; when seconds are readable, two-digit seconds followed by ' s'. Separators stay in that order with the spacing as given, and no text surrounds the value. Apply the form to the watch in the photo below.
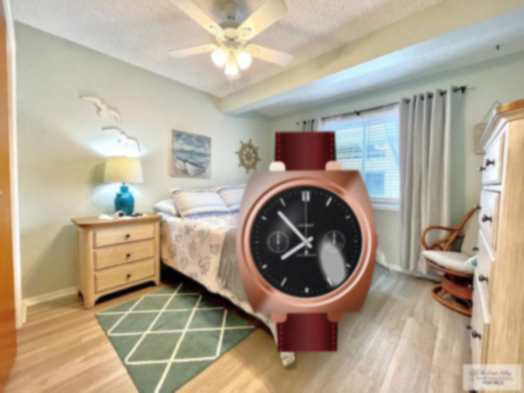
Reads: 7 h 53 min
